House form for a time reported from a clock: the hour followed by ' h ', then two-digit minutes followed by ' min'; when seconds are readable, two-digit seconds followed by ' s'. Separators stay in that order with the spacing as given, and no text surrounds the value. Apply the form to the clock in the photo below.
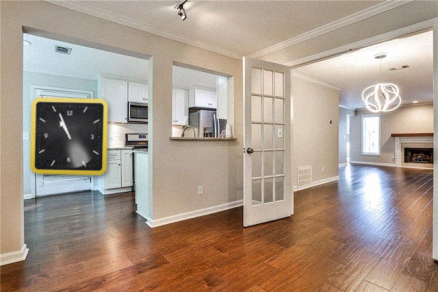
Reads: 10 h 56 min
